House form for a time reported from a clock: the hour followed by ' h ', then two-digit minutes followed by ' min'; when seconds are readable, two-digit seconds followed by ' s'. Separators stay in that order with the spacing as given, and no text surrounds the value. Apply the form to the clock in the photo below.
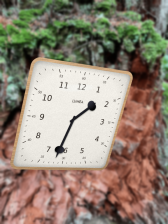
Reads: 1 h 32 min
